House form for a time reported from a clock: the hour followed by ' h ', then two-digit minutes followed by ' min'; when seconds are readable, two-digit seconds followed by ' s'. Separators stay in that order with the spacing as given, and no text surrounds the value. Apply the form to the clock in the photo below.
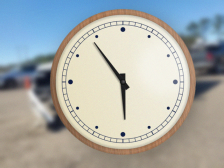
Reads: 5 h 54 min
